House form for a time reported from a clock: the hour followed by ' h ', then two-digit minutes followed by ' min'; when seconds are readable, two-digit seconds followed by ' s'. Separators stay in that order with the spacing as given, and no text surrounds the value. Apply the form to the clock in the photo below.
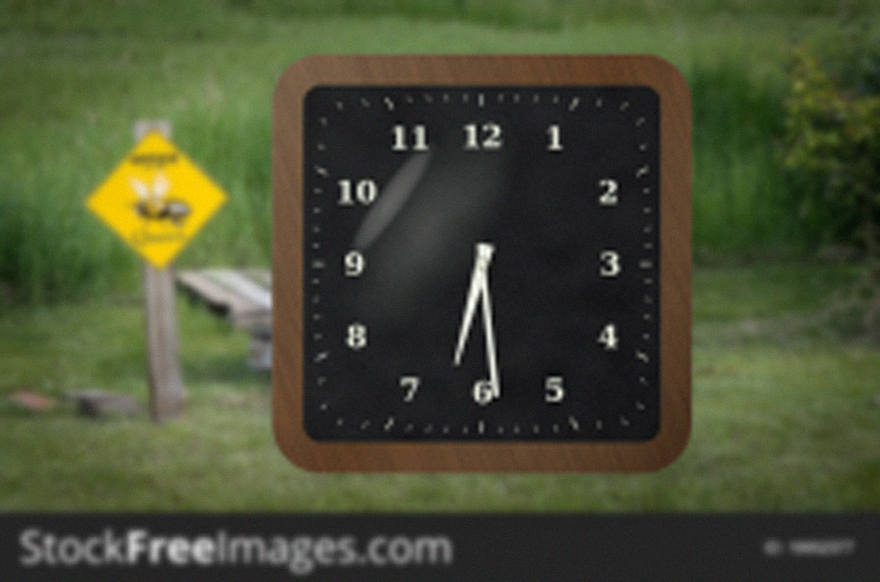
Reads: 6 h 29 min
